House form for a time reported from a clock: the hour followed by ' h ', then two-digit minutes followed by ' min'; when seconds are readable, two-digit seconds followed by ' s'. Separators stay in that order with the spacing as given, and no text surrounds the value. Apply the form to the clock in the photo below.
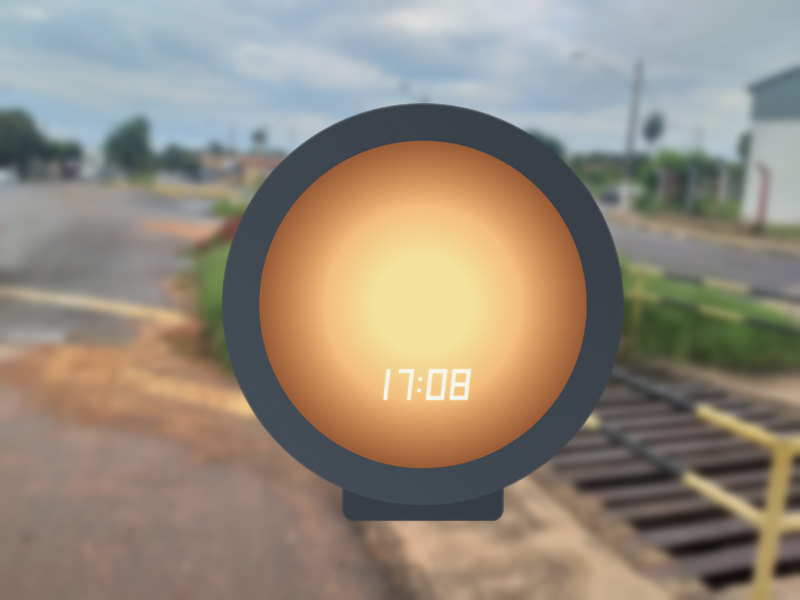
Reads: 17 h 08 min
